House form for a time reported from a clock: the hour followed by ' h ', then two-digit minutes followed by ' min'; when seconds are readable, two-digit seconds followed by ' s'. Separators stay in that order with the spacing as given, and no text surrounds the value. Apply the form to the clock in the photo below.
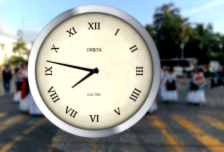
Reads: 7 h 47 min
